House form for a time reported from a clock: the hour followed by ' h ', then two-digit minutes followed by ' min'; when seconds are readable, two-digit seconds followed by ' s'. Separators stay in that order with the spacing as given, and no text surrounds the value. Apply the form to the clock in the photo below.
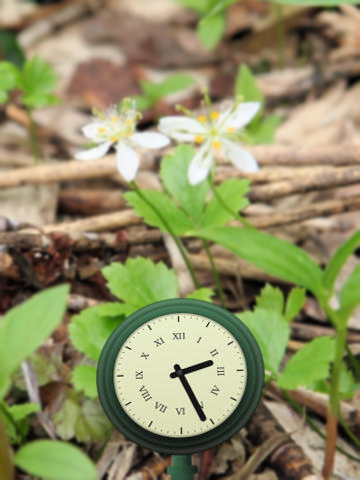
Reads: 2 h 26 min
